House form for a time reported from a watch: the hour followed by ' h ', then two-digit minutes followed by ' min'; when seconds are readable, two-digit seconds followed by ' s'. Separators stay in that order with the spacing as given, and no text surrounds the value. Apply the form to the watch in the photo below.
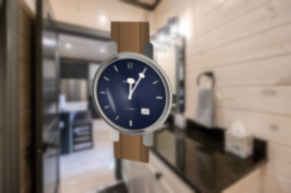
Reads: 12 h 05 min
